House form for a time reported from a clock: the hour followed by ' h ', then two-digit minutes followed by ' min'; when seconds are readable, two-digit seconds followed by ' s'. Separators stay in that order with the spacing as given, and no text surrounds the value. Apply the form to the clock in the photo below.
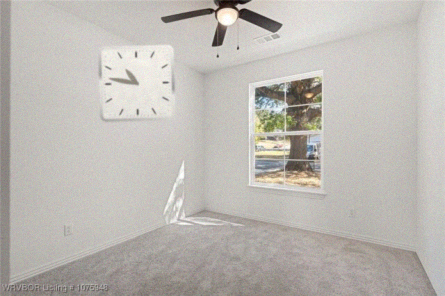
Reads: 10 h 47 min
